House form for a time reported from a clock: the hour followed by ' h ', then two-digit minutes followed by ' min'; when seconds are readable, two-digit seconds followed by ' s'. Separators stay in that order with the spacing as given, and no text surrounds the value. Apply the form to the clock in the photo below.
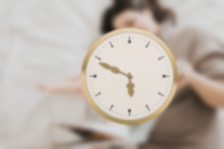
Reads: 5 h 49 min
